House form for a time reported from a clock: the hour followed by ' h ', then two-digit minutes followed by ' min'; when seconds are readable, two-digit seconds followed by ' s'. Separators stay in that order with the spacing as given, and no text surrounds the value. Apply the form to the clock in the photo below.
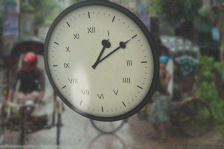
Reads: 1 h 10 min
